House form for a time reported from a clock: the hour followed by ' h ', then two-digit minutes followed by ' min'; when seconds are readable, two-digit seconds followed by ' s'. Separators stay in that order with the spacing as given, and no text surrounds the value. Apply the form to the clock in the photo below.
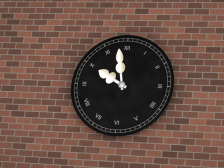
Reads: 9 h 58 min
